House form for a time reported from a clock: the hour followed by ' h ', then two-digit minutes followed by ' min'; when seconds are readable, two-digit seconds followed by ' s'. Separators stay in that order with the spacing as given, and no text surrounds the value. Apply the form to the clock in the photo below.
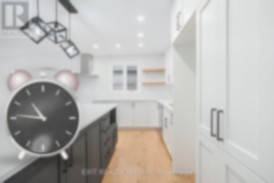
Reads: 10 h 46 min
